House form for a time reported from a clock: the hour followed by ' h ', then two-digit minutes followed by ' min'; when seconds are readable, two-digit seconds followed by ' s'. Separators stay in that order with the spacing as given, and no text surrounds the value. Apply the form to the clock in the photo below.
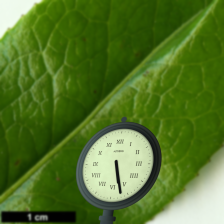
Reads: 5 h 27 min
